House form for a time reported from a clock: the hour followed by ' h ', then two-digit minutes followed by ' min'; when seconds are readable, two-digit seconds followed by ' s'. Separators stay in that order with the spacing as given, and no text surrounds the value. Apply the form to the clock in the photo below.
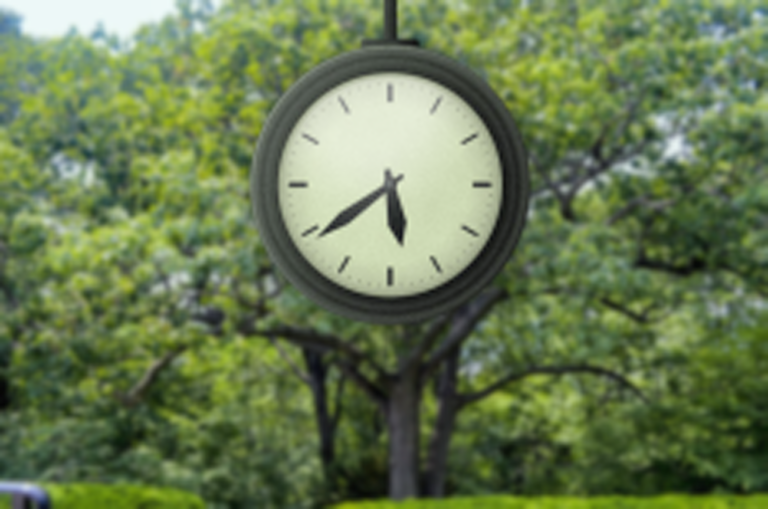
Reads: 5 h 39 min
